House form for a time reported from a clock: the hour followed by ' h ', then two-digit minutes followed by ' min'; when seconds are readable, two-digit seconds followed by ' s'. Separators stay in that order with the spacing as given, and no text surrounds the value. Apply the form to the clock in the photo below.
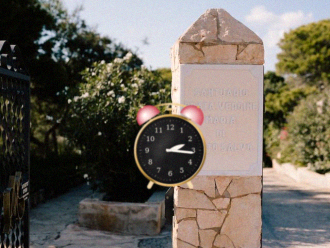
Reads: 2 h 16 min
